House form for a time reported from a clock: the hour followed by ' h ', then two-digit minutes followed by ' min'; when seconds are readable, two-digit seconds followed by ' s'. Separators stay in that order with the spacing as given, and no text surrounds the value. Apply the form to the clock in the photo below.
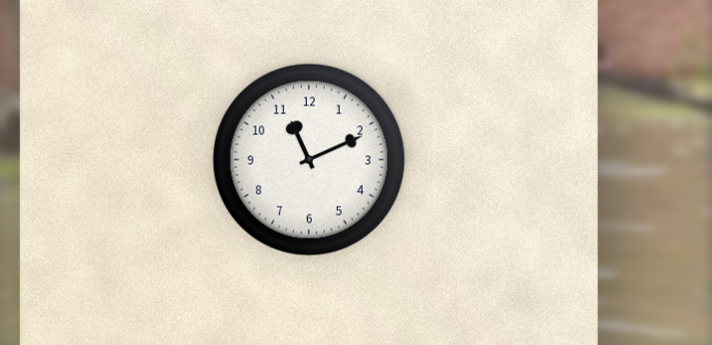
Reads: 11 h 11 min
